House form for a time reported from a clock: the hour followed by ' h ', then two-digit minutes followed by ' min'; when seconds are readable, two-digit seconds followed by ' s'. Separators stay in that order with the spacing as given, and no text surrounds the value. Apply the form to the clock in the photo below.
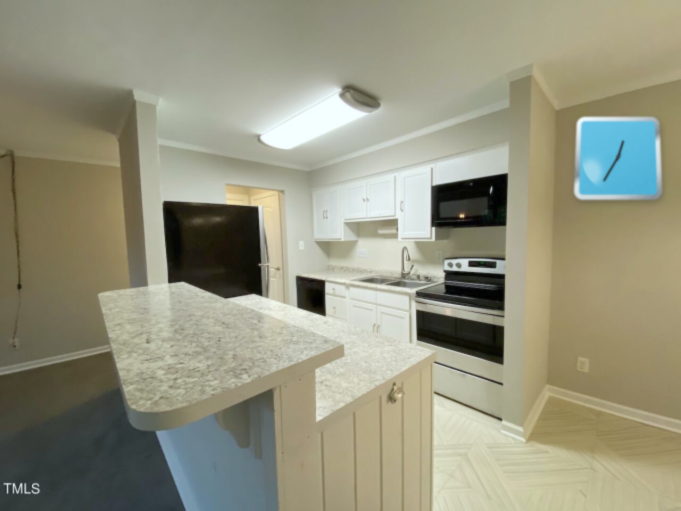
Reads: 12 h 35 min
